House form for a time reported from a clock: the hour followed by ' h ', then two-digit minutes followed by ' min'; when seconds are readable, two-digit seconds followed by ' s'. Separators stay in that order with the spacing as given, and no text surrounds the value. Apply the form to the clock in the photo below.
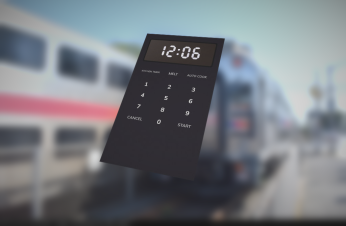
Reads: 12 h 06 min
